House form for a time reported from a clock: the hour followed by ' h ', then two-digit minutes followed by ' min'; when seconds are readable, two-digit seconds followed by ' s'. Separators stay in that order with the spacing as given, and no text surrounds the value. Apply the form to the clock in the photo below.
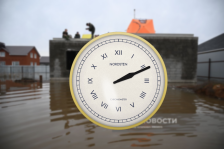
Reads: 2 h 11 min
